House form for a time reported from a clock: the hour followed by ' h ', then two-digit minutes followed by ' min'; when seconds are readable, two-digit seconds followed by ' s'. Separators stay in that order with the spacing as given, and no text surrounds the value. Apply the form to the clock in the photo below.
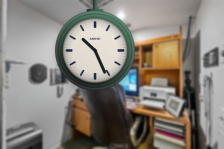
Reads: 10 h 26 min
